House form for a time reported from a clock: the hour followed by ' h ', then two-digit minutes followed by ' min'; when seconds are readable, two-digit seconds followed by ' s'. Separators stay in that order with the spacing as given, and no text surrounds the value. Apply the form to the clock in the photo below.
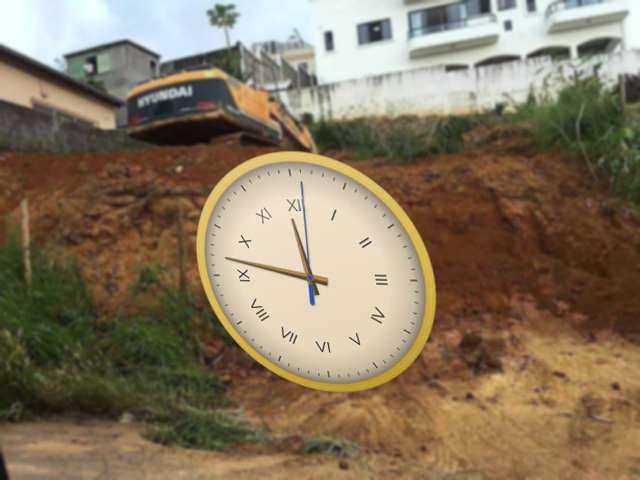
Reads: 11 h 47 min 01 s
